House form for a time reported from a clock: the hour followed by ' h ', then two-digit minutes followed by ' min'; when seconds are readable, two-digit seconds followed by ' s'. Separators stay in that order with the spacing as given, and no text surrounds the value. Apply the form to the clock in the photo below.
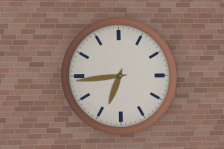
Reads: 6 h 44 min
